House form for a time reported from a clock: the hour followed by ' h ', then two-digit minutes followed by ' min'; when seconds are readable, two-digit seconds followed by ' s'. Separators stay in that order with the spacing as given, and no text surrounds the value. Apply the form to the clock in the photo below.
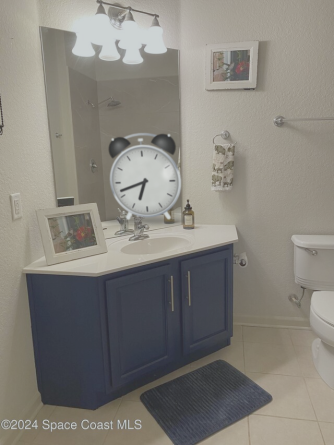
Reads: 6 h 42 min
